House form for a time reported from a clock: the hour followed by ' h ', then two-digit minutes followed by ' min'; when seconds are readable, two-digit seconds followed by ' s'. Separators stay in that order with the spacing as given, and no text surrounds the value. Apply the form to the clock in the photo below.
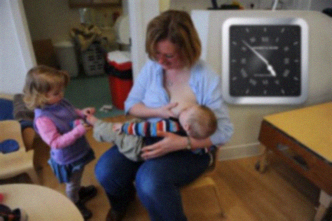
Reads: 4 h 52 min
